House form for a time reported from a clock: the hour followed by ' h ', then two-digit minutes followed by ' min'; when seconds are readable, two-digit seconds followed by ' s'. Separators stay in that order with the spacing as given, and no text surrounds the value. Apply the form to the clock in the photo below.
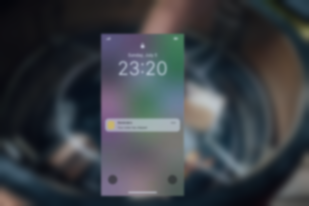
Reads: 23 h 20 min
